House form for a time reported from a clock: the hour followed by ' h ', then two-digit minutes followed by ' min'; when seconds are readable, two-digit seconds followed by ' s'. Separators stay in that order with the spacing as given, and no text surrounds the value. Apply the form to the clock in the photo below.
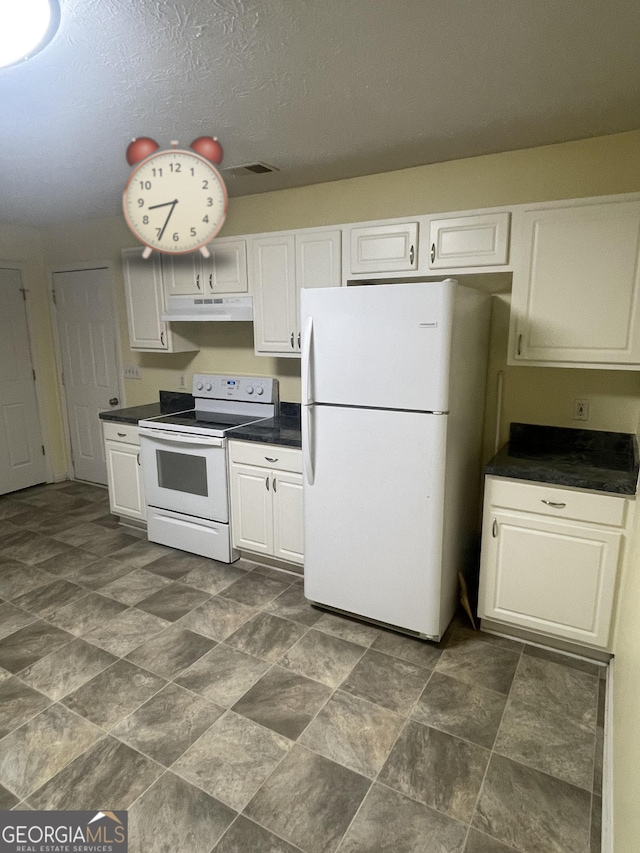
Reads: 8 h 34 min
